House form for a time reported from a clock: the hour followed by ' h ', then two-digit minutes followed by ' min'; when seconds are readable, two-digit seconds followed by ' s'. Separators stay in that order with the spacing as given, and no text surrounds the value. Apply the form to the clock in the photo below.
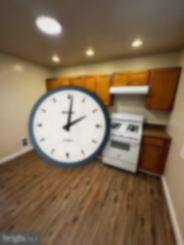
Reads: 2 h 01 min
